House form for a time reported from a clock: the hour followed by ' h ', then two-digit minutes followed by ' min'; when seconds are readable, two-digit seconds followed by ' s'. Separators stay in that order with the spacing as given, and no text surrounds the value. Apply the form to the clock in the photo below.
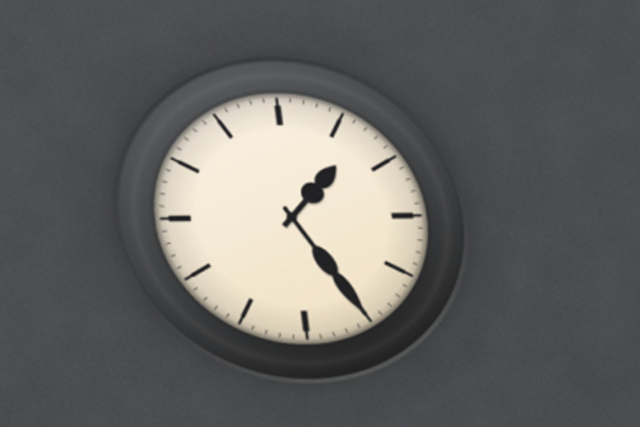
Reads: 1 h 25 min
